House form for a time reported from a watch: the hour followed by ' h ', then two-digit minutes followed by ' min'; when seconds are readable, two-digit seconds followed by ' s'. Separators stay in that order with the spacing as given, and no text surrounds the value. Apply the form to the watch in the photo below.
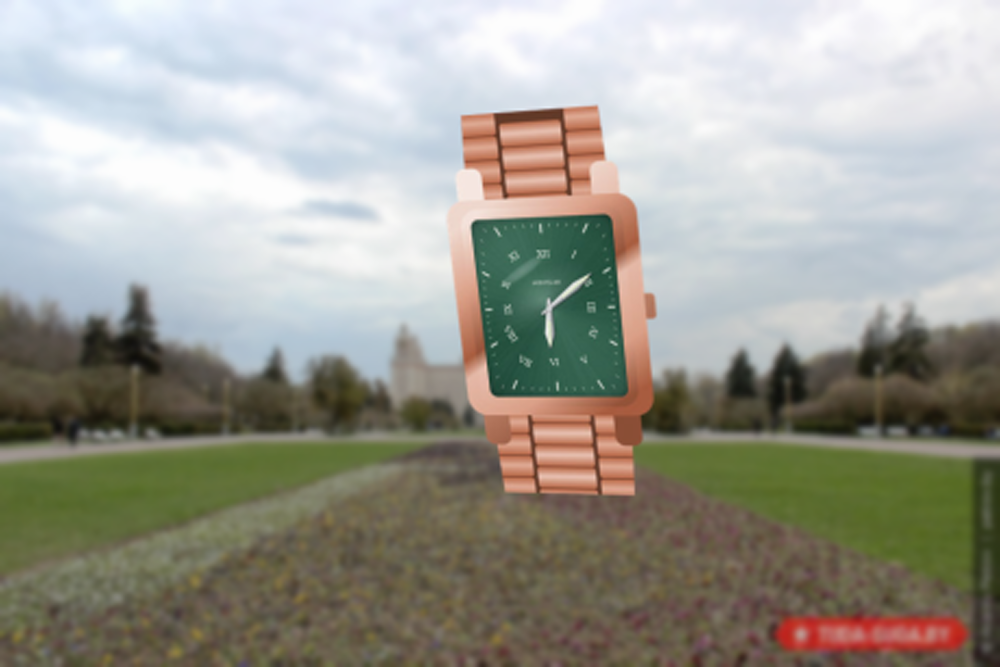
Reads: 6 h 09 min
